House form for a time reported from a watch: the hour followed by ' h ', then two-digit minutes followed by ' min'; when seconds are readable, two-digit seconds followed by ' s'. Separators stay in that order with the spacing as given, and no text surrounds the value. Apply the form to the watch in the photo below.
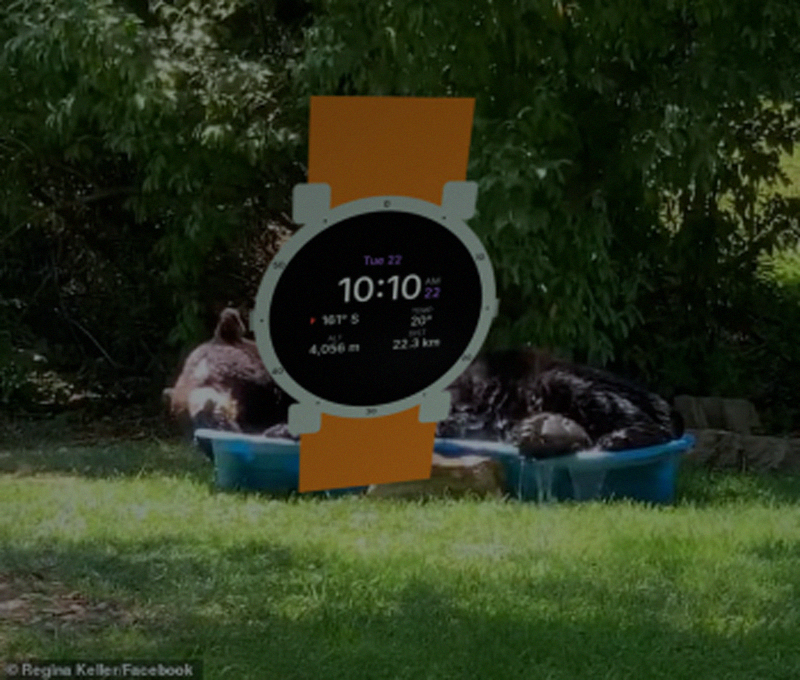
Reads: 10 h 10 min
